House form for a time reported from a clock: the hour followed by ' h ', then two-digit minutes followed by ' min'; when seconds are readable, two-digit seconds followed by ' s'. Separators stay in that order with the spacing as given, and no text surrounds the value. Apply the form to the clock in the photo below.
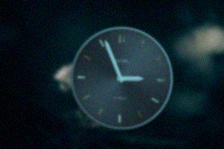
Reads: 2 h 56 min
